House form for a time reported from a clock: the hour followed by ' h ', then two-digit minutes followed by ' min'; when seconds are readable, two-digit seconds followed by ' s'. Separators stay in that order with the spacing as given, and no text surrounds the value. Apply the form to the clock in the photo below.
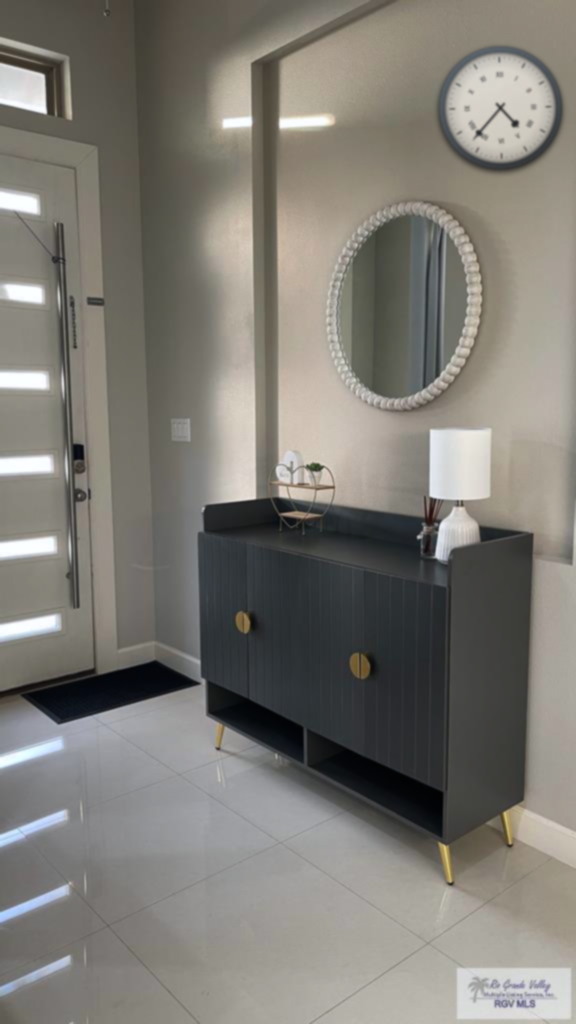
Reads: 4 h 37 min
